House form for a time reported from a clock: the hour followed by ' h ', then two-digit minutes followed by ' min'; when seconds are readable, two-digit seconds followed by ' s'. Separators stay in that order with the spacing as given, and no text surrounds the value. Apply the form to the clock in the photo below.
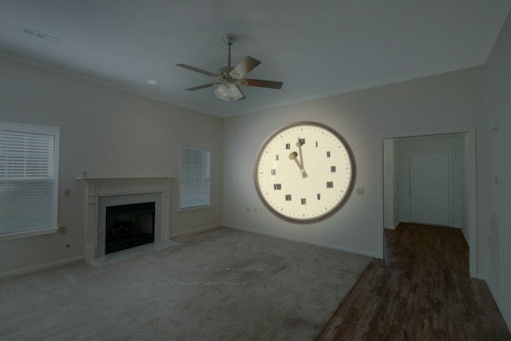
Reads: 10 h 59 min
